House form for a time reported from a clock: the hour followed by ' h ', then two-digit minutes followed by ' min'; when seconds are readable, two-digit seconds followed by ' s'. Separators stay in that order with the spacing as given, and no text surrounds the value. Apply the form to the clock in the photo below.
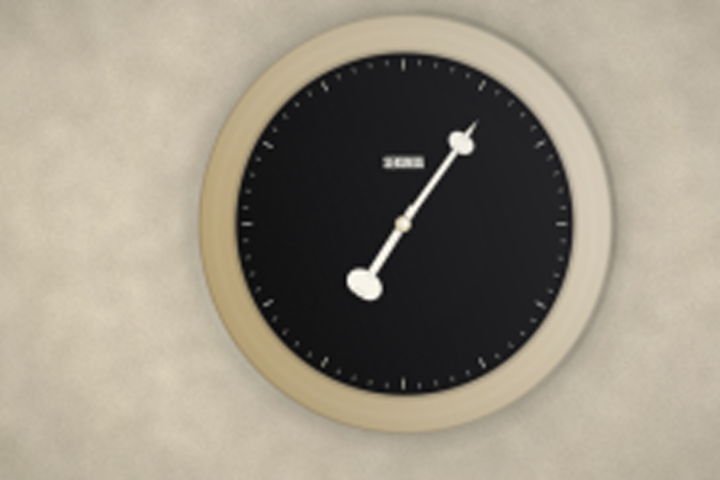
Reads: 7 h 06 min
